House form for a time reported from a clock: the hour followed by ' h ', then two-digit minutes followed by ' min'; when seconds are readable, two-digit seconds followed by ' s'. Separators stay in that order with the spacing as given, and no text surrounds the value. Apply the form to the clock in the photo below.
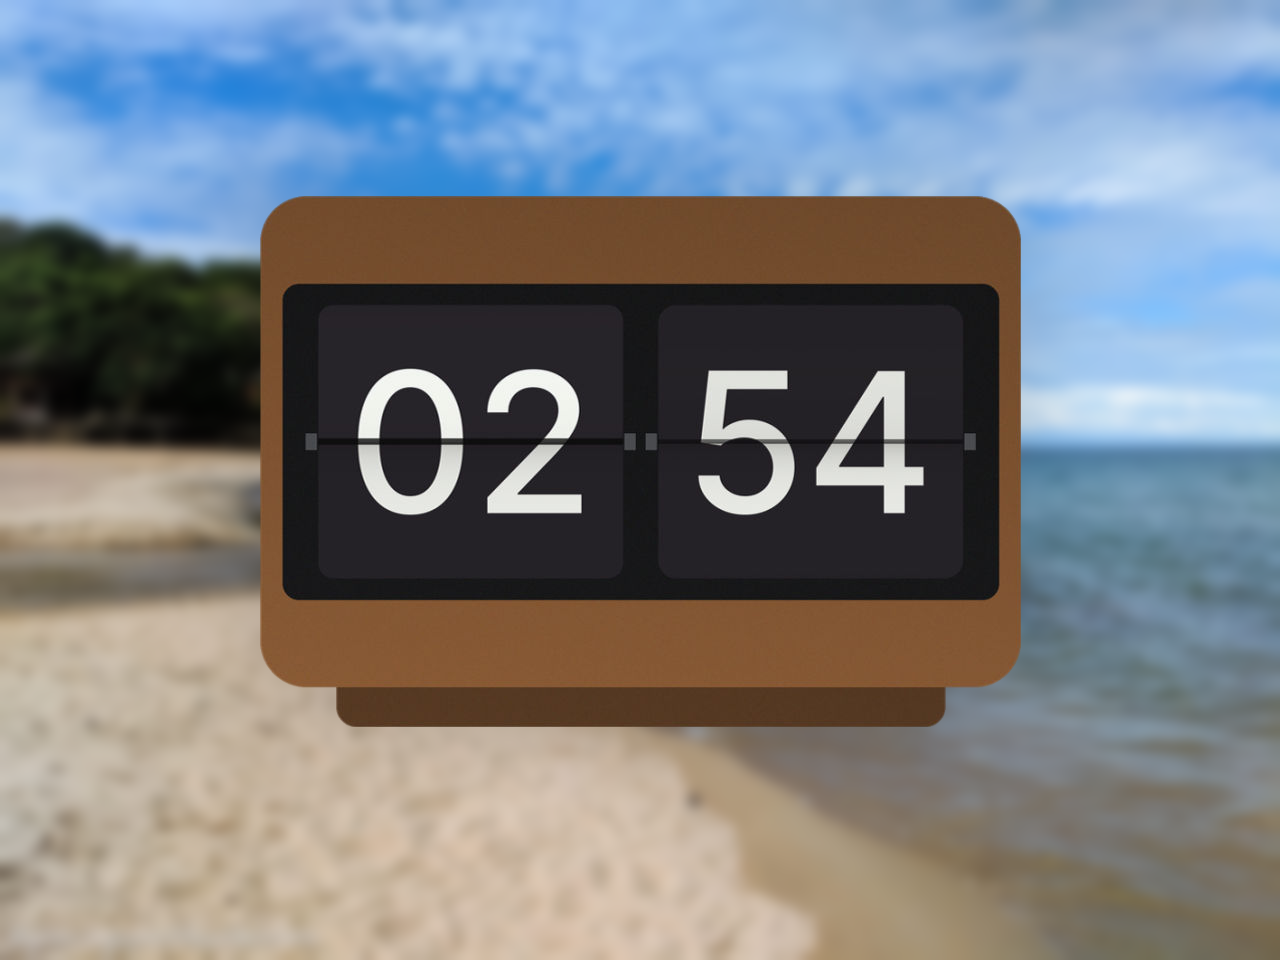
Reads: 2 h 54 min
